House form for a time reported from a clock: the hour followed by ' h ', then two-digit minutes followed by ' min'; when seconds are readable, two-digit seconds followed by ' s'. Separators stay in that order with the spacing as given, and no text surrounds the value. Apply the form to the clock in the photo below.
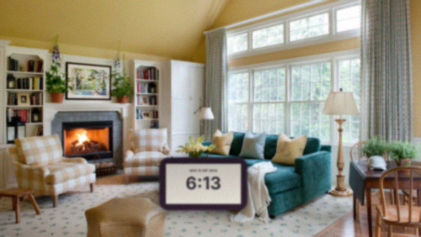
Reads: 6 h 13 min
